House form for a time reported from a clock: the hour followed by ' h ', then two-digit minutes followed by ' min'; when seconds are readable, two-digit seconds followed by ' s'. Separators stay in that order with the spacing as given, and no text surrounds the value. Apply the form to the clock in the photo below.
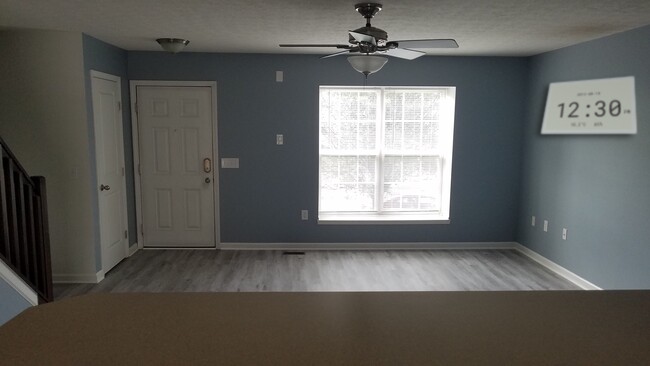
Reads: 12 h 30 min
